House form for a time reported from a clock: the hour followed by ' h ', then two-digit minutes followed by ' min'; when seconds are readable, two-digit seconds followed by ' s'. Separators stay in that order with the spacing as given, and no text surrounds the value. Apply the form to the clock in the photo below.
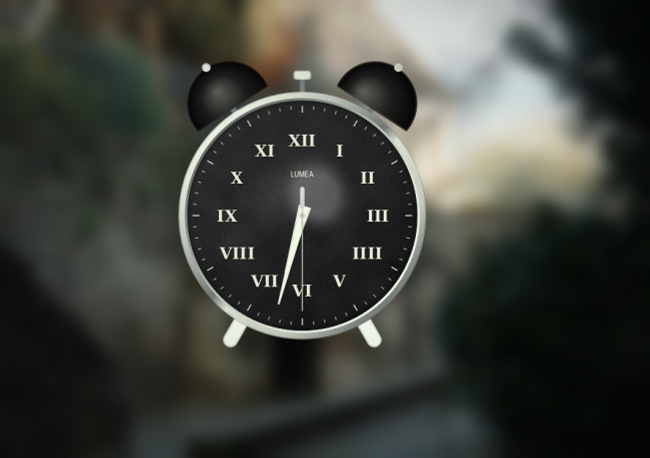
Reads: 6 h 32 min 30 s
